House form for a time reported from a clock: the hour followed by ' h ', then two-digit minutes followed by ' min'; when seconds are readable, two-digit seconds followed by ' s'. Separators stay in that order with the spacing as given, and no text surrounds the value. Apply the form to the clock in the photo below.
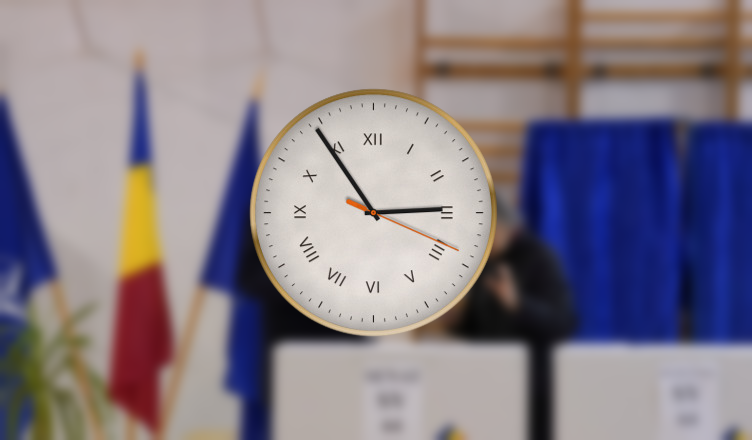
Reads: 2 h 54 min 19 s
